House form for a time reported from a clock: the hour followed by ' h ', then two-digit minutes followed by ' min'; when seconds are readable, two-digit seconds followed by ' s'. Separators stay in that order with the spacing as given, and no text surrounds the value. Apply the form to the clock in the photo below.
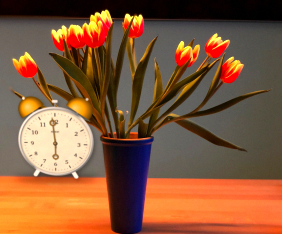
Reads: 5 h 59 min
